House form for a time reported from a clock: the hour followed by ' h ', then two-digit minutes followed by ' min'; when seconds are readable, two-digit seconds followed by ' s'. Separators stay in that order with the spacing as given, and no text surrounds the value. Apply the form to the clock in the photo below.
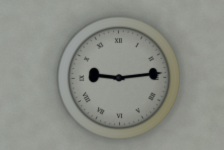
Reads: 9 h 14 min
